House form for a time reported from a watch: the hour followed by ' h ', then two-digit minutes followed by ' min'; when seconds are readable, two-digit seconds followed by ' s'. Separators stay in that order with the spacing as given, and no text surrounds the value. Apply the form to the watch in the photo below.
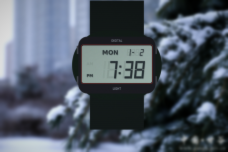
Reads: 7 h 38 min
